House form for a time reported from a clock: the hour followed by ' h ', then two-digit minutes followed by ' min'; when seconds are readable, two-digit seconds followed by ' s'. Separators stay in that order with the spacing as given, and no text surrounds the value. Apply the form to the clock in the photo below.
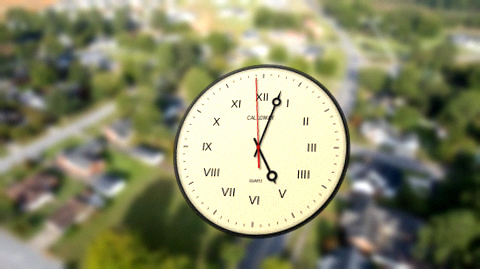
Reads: 5 h 02 min 59 s
